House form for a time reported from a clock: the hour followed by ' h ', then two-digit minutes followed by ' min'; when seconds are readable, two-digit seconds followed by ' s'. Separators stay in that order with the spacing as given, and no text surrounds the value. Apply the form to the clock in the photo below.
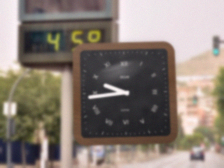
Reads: 9 h 44 min
